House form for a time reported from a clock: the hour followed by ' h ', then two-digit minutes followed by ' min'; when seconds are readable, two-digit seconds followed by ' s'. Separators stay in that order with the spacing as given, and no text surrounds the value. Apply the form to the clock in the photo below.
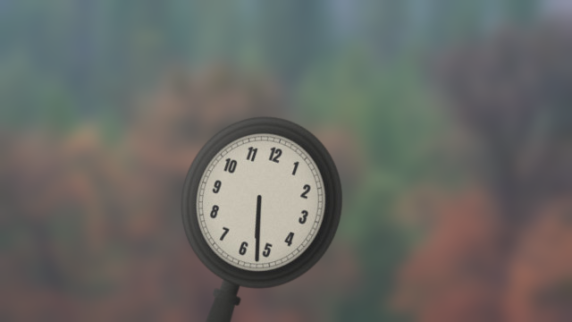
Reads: 5 h 27 min
